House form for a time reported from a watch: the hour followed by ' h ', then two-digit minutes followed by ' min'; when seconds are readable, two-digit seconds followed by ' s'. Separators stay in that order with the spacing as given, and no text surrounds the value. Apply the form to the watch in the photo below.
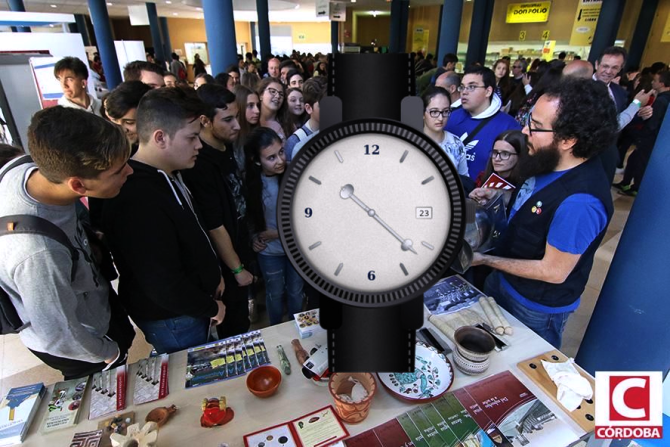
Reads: 10 h 22 min
